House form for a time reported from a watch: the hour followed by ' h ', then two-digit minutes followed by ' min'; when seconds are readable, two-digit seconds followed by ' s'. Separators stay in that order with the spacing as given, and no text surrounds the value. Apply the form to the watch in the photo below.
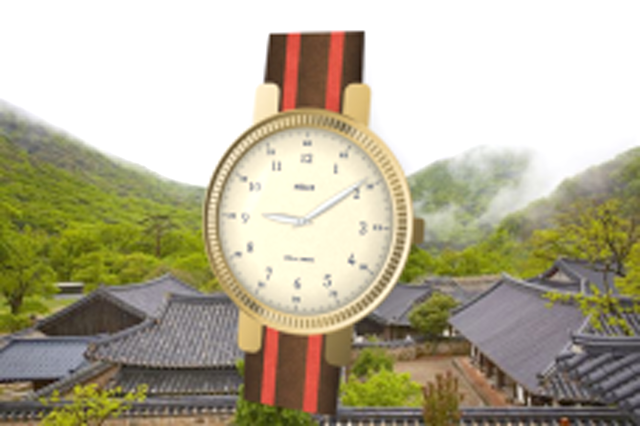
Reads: 9 h 09 min
